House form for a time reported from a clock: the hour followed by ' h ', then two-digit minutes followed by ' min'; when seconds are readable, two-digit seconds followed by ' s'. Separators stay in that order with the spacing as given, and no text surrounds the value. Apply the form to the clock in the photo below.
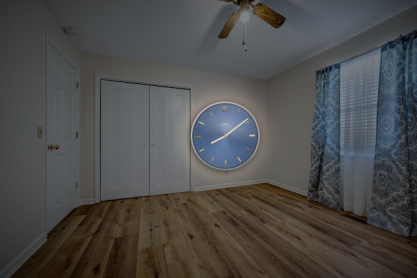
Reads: 8 h 09 min
